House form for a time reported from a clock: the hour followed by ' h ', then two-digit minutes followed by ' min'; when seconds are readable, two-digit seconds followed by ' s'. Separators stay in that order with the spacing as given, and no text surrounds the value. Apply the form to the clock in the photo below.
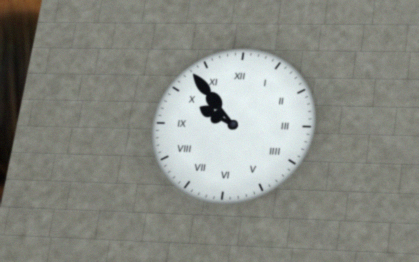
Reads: 9 h 53 min
